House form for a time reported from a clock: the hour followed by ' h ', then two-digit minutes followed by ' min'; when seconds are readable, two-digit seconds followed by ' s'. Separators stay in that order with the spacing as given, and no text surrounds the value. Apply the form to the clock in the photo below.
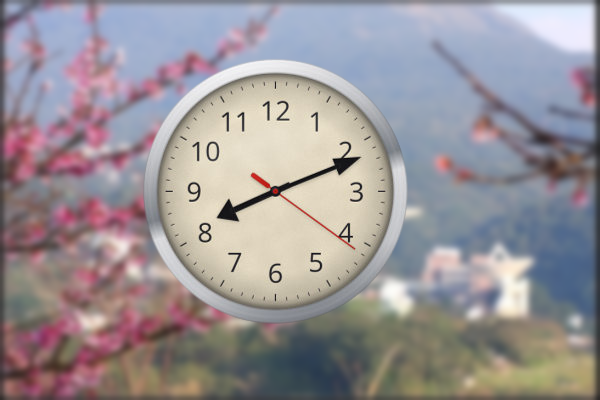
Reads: 8 h 11 min 21 s
